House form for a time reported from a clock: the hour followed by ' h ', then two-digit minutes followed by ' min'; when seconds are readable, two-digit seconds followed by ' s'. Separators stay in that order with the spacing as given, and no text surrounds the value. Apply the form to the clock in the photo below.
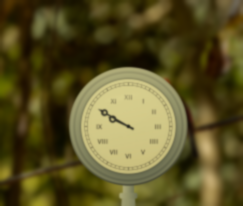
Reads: 9 h 50 min
